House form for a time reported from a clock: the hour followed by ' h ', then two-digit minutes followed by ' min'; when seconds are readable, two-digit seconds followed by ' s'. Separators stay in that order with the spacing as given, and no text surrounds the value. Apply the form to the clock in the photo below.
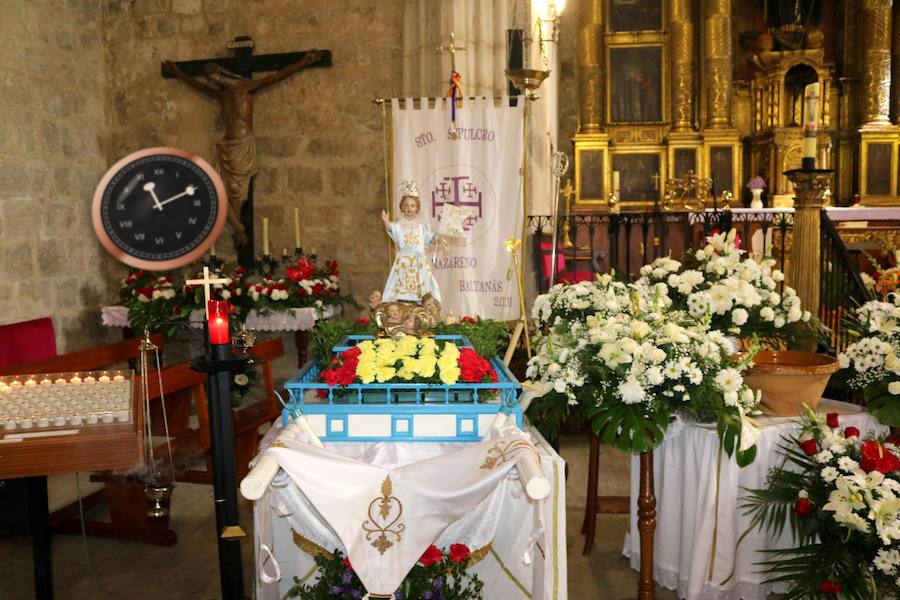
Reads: 11 h 11 min
